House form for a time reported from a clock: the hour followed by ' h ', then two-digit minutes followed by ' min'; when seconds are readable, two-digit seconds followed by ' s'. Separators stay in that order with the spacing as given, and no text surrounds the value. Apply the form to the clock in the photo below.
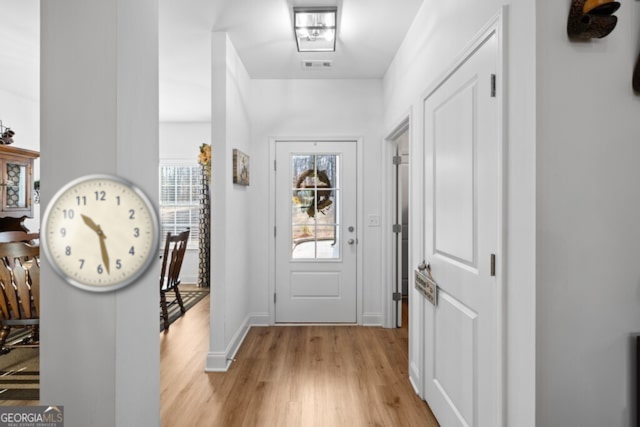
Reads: 10 h 28 min
